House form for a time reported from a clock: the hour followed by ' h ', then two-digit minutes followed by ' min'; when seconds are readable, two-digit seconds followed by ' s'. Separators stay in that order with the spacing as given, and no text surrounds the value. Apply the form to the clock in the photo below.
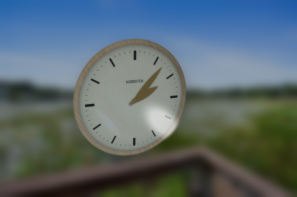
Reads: 2 h 07 min
